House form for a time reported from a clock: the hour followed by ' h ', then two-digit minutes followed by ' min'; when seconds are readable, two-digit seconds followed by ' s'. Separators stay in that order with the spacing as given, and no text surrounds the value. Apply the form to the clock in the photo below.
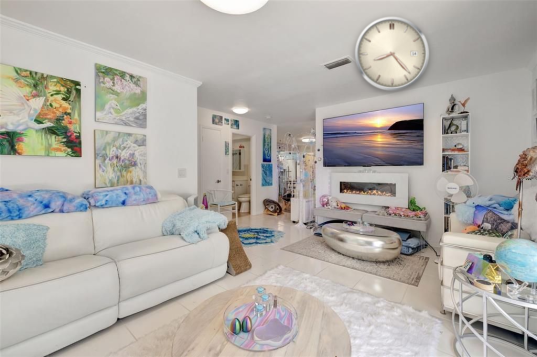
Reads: 8 h 23 min
